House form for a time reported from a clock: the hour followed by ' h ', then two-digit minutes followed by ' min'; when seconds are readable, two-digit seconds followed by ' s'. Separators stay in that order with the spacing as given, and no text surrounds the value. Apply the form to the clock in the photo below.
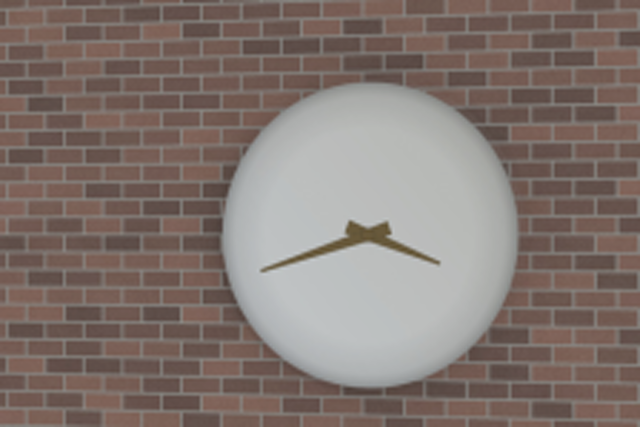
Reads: 3 h 42 min
